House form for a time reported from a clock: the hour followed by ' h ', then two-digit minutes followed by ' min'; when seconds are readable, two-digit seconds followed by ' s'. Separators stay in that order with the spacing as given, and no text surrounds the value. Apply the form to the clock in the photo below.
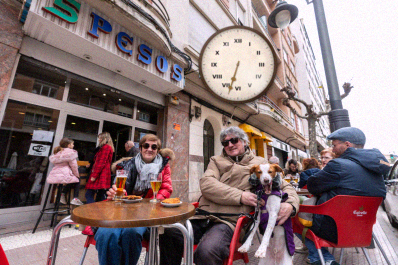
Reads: 6 h 33 min
